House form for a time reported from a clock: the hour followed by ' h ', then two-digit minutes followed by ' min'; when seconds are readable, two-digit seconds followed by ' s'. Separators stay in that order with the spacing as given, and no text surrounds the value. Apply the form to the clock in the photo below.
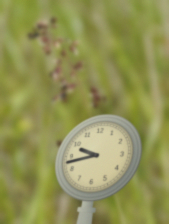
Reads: 9 h 43 min
